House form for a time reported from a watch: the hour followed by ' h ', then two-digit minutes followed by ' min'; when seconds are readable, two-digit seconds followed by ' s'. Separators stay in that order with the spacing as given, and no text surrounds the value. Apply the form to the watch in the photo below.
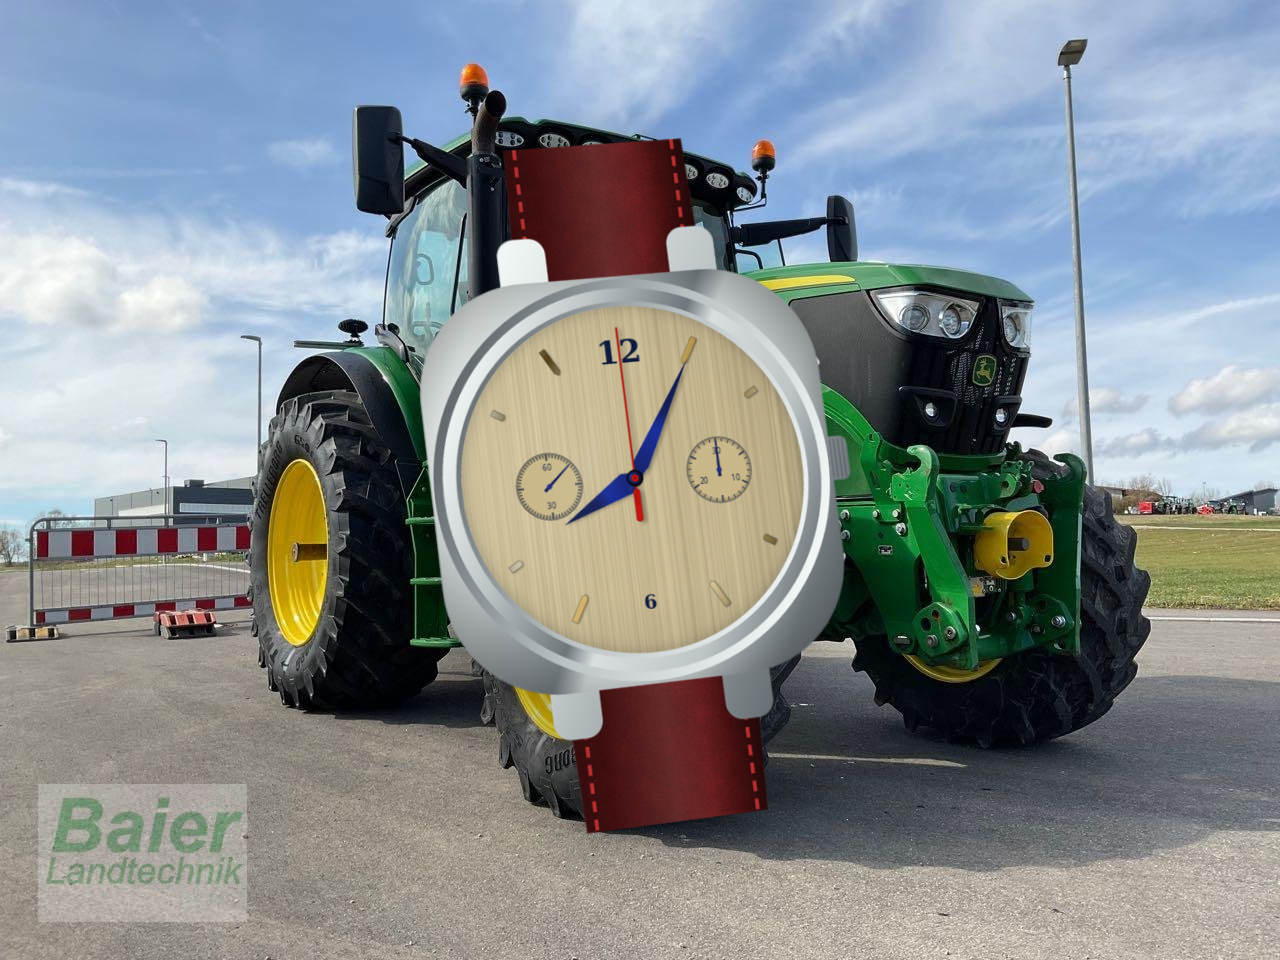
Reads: 8 h 05 min 08 s
